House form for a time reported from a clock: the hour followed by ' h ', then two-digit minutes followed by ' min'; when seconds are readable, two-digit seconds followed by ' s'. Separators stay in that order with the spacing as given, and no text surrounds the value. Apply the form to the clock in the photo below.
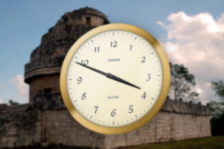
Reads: 3 h 49 min
